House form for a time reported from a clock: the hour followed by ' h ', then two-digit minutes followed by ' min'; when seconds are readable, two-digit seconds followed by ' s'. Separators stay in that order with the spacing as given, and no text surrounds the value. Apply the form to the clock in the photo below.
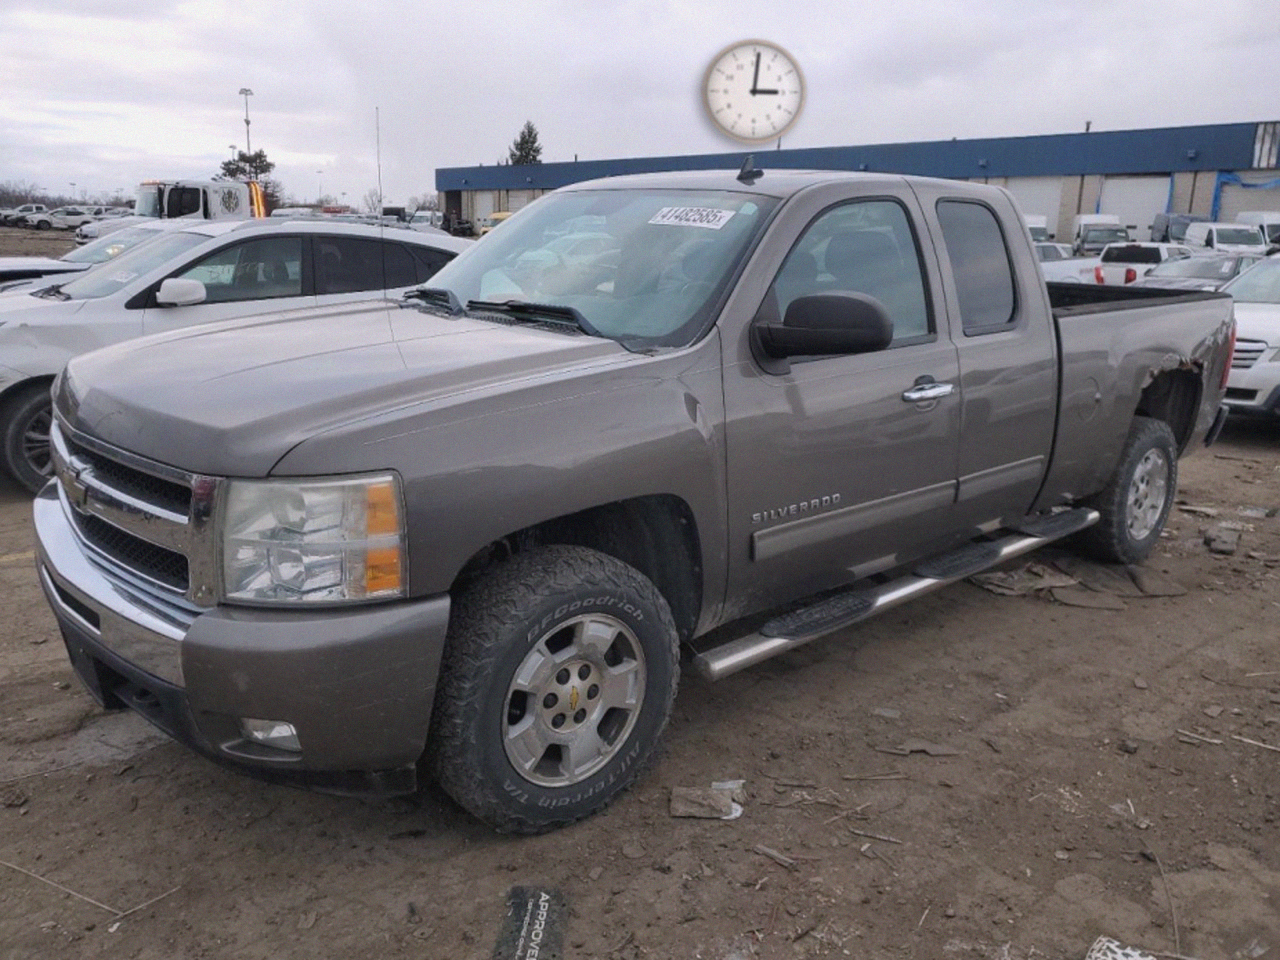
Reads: 3 h 01 min
